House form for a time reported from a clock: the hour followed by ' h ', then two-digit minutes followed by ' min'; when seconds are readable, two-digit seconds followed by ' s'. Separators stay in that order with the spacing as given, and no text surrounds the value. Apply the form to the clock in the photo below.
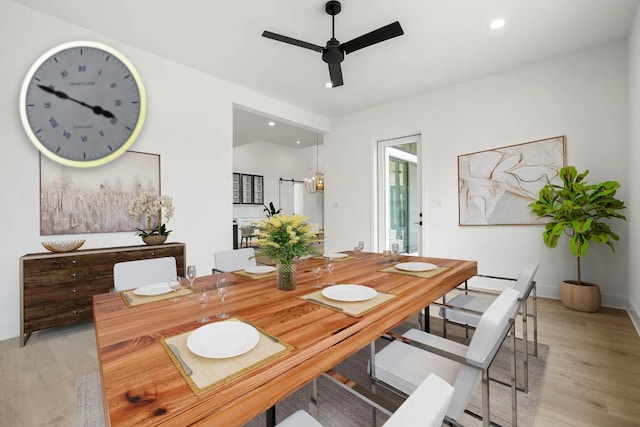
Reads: 3 h 49 min
